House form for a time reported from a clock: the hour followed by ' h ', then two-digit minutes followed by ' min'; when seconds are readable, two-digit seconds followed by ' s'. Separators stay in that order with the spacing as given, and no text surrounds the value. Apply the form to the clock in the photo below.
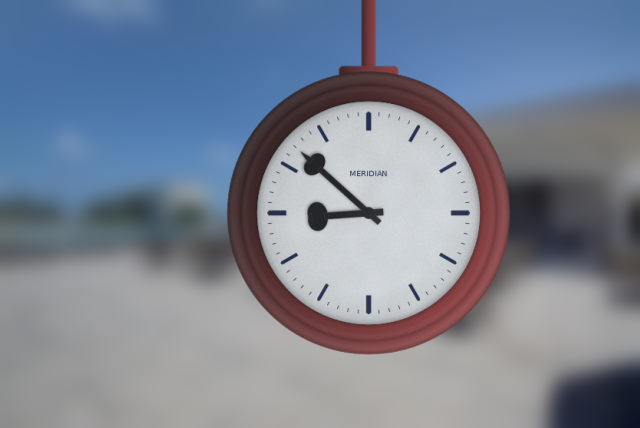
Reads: 8 h 52 min
